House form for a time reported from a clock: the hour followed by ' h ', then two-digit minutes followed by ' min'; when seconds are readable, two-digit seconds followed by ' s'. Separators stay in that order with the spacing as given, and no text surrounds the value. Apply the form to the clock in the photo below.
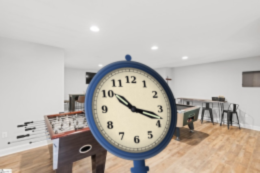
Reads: 10 h 18 min
